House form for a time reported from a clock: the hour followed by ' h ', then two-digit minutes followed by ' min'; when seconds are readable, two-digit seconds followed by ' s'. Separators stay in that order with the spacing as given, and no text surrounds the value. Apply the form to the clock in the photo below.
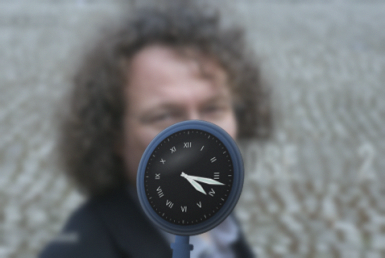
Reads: 4 h 17 min
